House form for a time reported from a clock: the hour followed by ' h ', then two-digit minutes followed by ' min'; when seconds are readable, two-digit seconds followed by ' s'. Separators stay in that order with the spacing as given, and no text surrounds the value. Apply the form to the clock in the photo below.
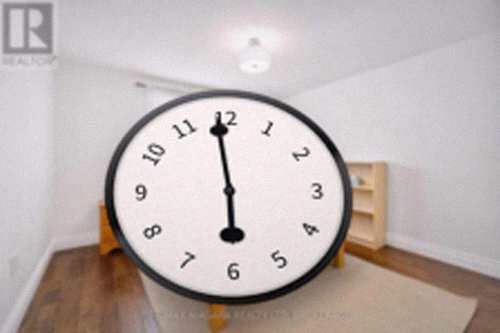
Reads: 5 h 59 min
